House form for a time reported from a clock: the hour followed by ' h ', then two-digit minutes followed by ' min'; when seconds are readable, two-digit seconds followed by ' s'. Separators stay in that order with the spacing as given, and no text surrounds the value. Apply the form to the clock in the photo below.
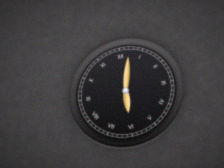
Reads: 6 h 02 min
